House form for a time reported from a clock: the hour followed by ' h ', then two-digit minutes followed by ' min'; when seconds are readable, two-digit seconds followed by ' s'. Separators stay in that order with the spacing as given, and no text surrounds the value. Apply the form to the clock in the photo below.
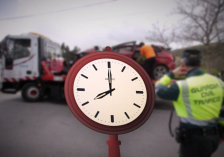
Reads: 8 h 00 min
